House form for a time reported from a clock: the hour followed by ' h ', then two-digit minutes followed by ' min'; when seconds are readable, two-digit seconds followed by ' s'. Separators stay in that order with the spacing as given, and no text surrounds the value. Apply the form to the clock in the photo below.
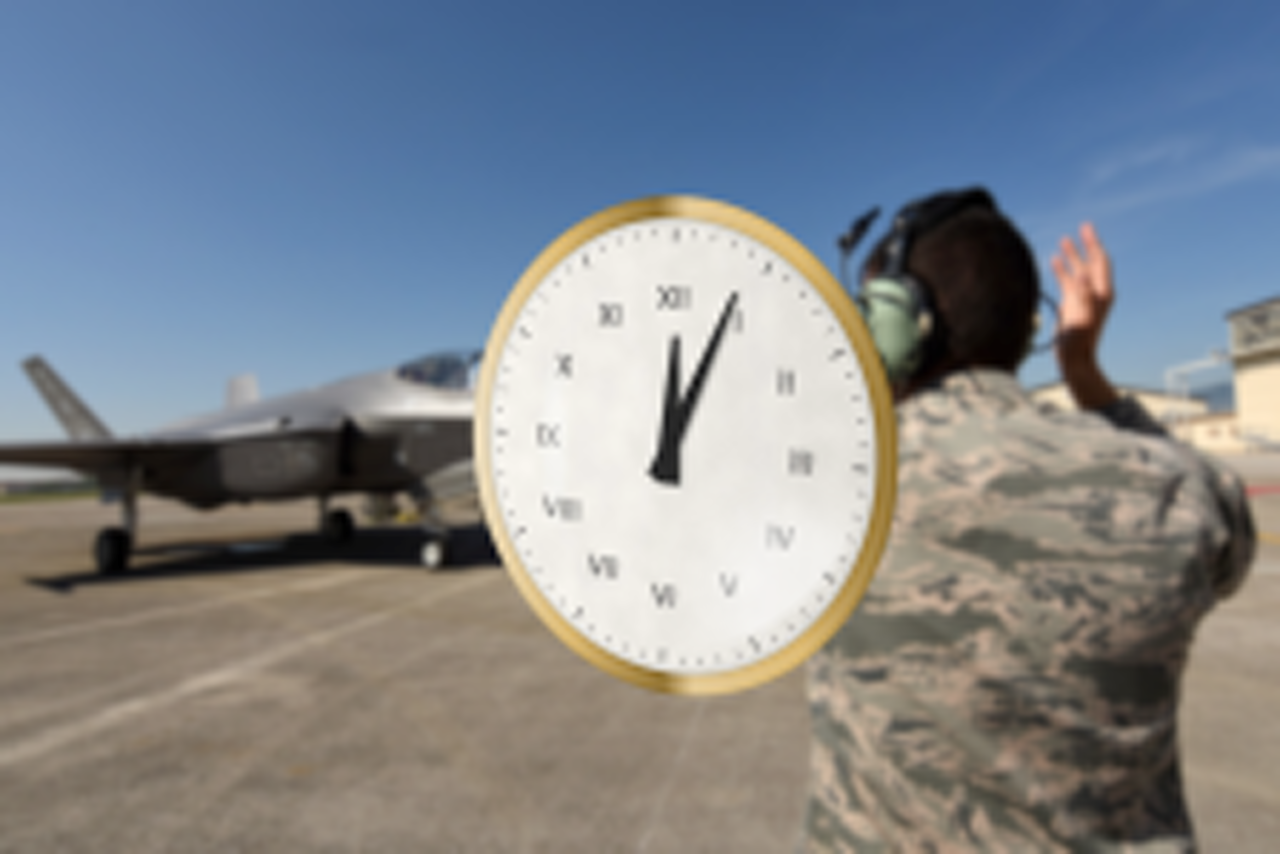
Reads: 12 h 04 min
